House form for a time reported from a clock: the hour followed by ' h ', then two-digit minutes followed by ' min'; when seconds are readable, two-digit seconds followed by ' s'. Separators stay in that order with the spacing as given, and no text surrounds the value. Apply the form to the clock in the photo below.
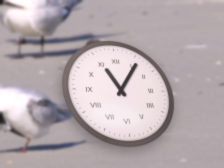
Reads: 11 h 06 min
